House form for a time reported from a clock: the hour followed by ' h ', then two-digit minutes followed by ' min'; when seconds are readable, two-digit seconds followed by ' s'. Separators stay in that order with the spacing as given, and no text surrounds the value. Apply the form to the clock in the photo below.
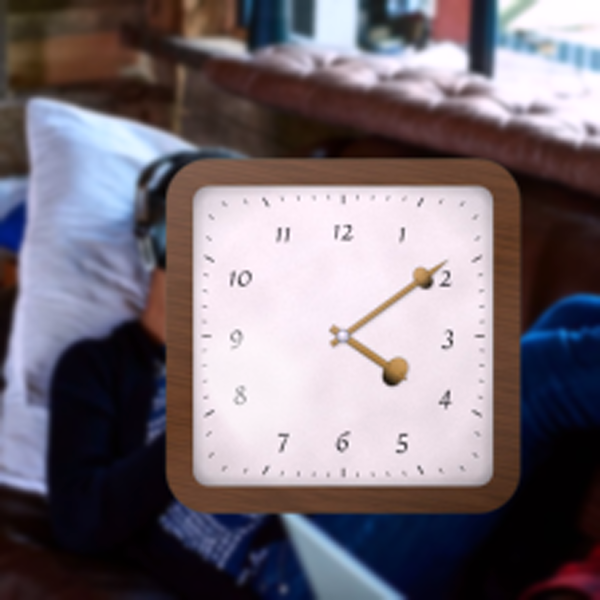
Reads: 4 h 09 min
